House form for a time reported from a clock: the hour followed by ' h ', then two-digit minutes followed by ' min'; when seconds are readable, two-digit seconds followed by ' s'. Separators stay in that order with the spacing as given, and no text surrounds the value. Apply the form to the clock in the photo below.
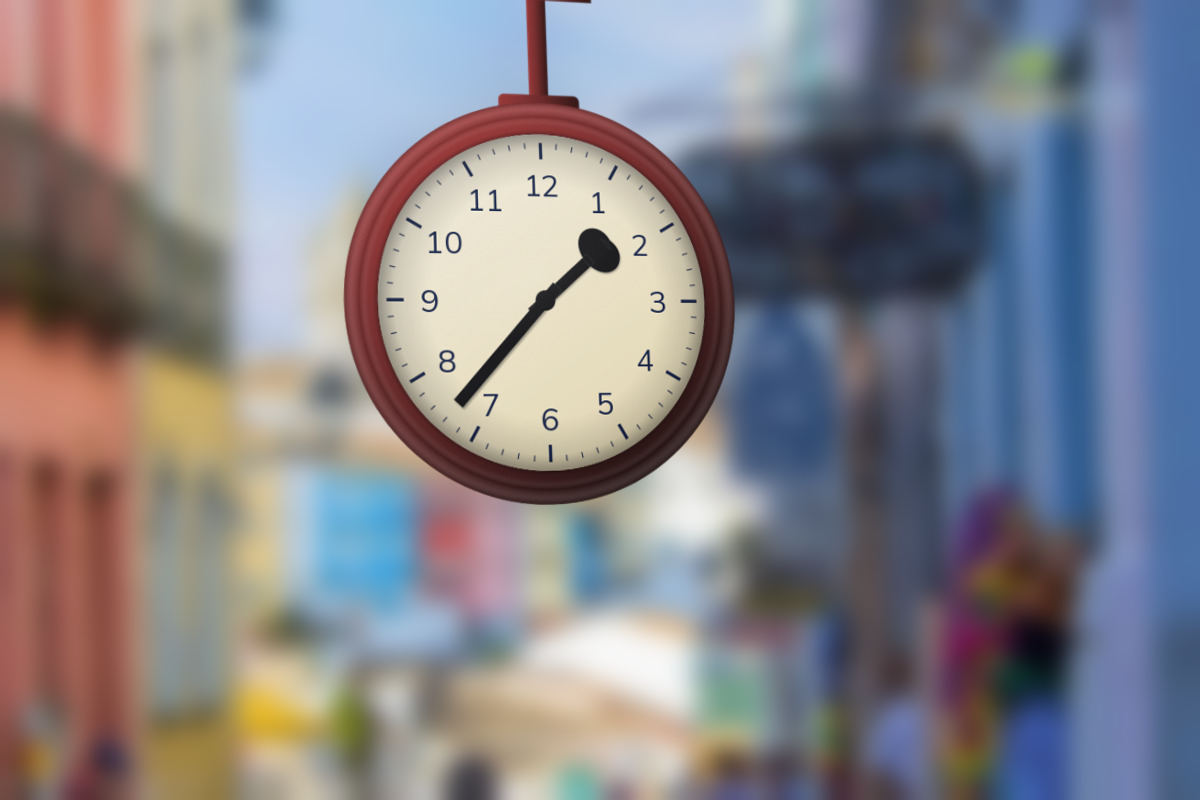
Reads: 1 h 37 min
